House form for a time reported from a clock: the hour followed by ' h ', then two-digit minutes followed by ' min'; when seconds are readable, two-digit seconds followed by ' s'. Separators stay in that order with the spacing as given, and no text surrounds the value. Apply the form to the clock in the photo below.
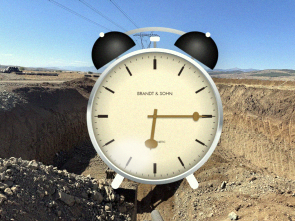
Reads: 6 h 15 min
